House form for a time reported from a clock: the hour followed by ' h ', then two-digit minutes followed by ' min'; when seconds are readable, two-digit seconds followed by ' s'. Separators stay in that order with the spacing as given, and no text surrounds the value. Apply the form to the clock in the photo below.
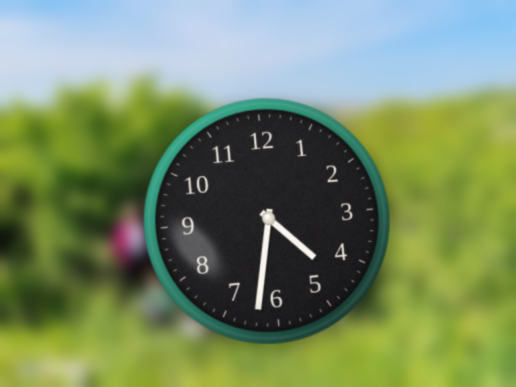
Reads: 4 h 32 min
